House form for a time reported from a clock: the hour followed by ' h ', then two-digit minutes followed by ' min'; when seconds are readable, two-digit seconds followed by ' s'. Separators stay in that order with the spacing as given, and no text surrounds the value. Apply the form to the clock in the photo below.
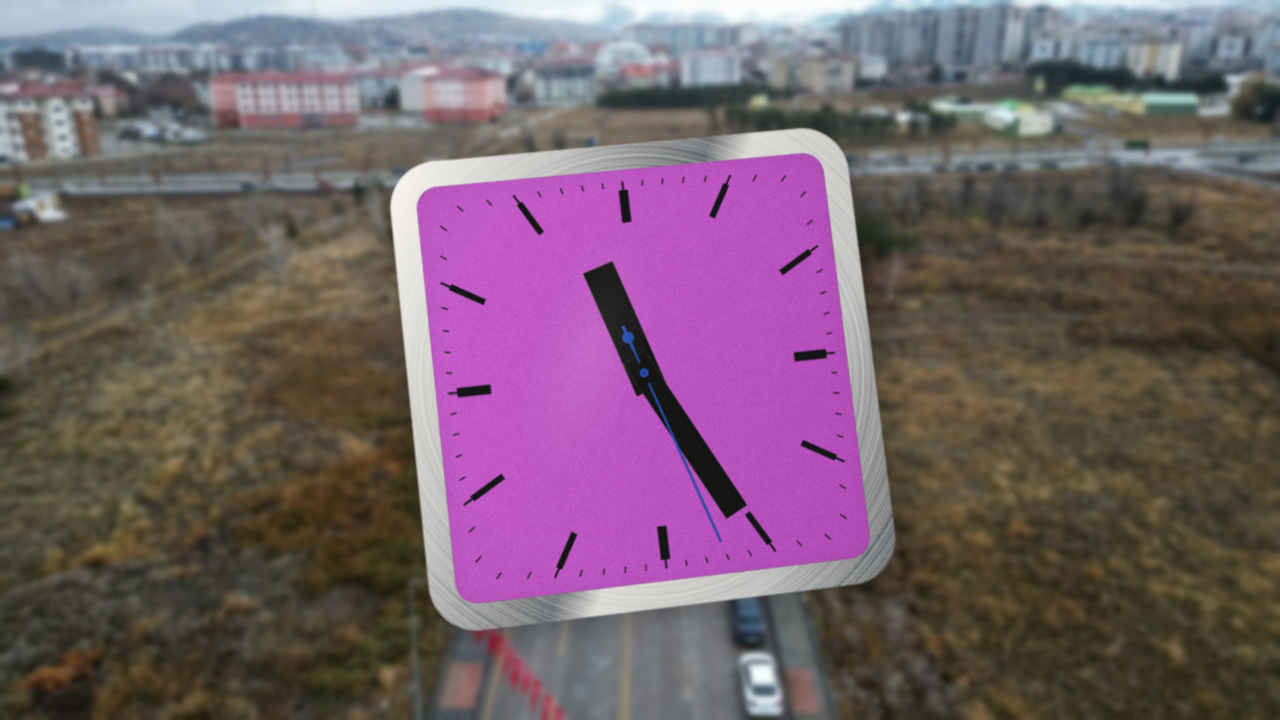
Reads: 11 h 25 min 27 s
